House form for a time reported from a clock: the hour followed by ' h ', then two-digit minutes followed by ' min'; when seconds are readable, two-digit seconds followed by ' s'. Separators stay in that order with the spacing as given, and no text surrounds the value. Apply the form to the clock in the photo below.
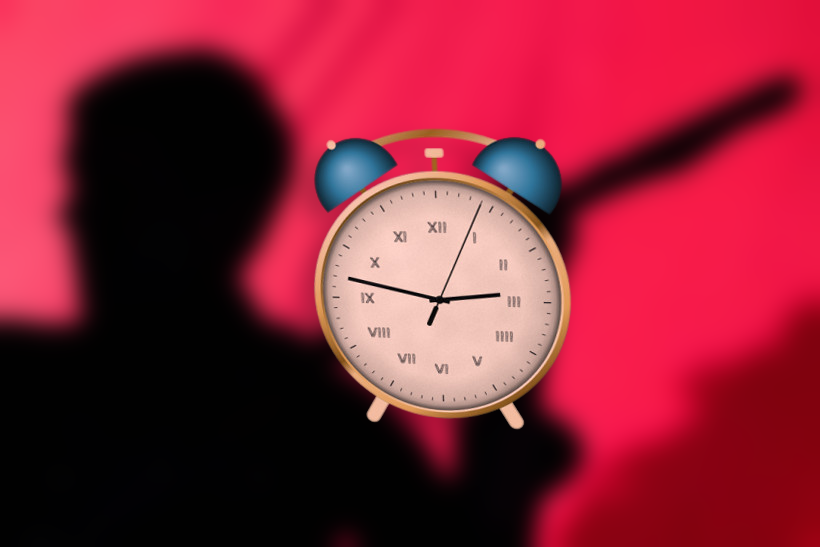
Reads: 2 h 47 min 04 s
